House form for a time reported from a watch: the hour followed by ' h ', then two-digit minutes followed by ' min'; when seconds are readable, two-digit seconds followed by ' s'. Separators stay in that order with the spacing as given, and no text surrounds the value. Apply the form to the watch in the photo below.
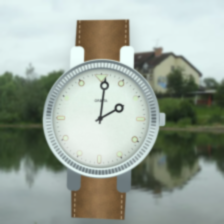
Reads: 2 h 01 min
